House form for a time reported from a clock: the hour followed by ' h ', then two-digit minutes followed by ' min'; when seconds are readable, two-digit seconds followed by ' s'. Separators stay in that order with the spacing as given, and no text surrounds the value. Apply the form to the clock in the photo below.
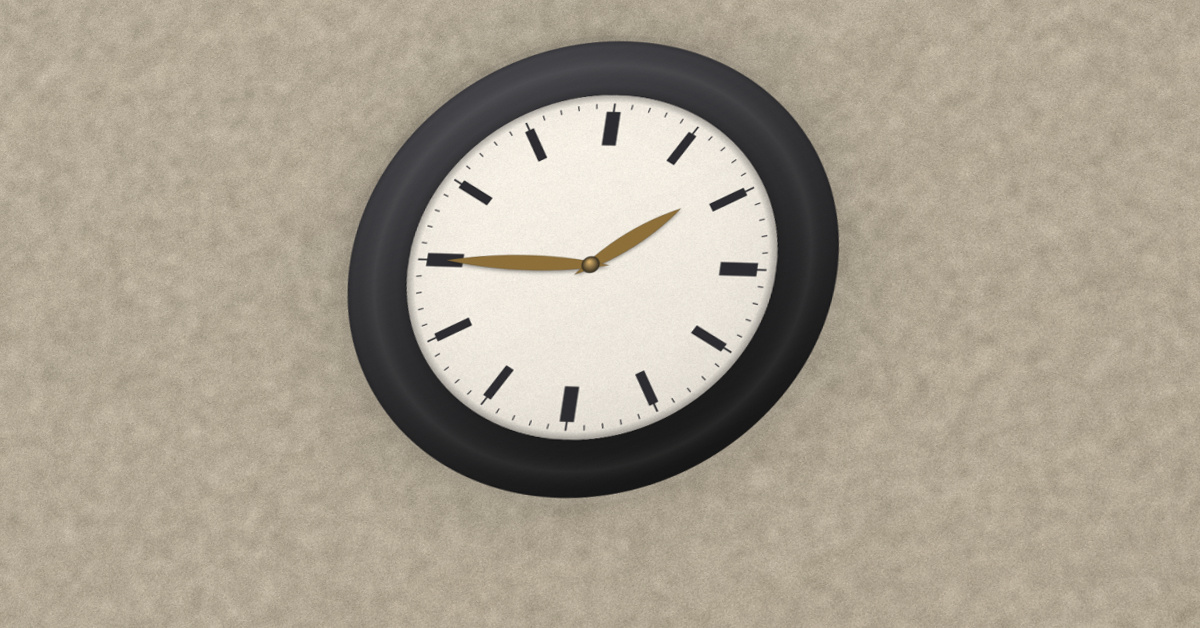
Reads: 1 h 45 min
